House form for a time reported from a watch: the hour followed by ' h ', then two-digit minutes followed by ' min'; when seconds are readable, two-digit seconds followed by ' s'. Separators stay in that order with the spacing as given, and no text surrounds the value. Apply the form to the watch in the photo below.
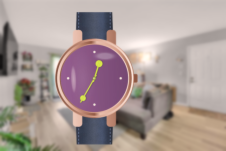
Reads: 12 h 35 min
